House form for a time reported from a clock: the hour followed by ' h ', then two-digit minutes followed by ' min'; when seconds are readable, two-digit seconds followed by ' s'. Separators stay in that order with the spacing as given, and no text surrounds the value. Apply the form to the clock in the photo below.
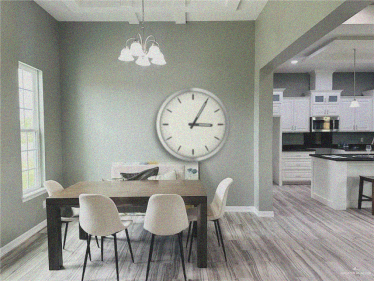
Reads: 3 h 05 min
